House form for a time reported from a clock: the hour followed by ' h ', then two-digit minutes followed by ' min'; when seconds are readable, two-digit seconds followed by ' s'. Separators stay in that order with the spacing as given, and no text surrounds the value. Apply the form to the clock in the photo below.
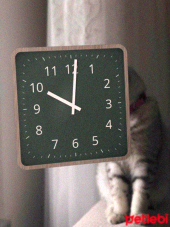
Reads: 10 h 01 min
